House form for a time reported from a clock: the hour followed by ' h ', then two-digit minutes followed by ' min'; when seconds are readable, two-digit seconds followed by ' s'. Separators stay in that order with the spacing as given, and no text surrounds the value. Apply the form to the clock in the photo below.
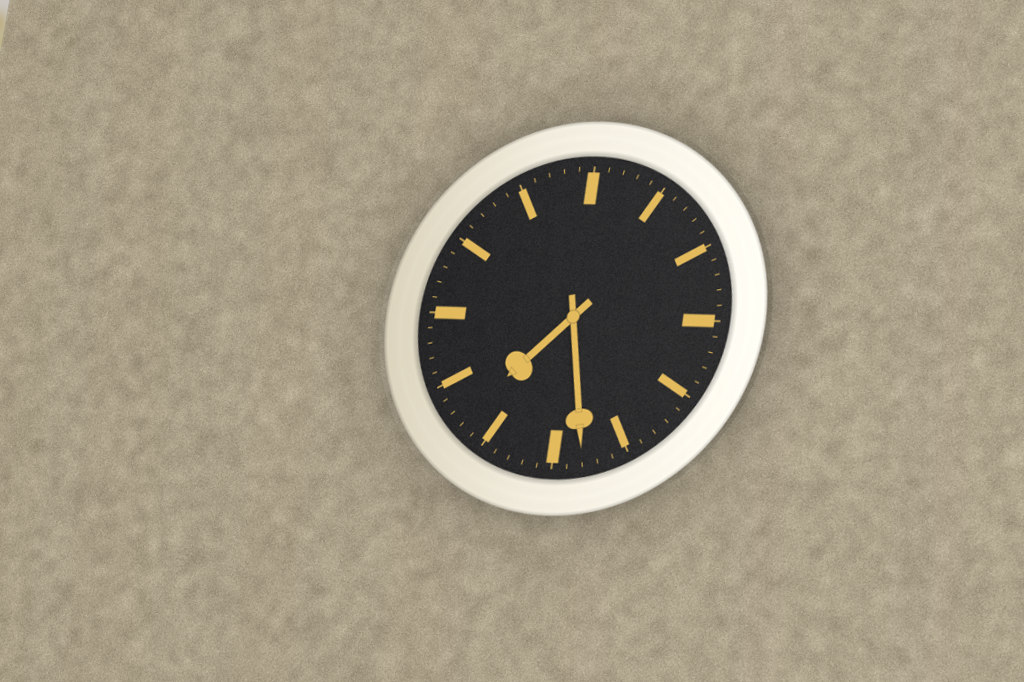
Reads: 7 h 28 min
